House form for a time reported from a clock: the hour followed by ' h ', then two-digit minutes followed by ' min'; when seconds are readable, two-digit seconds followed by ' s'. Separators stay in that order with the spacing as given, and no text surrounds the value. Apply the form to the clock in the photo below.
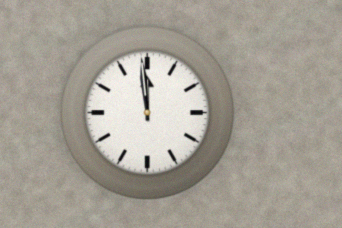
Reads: 11 h 59 min
